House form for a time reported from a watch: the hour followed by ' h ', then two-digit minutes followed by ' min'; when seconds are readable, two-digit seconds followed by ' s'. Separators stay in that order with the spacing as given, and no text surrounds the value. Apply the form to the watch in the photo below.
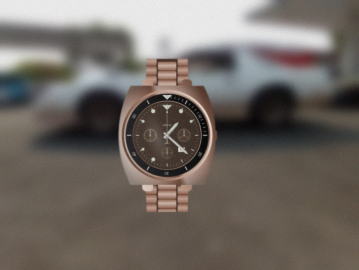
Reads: 1 h 22 min
